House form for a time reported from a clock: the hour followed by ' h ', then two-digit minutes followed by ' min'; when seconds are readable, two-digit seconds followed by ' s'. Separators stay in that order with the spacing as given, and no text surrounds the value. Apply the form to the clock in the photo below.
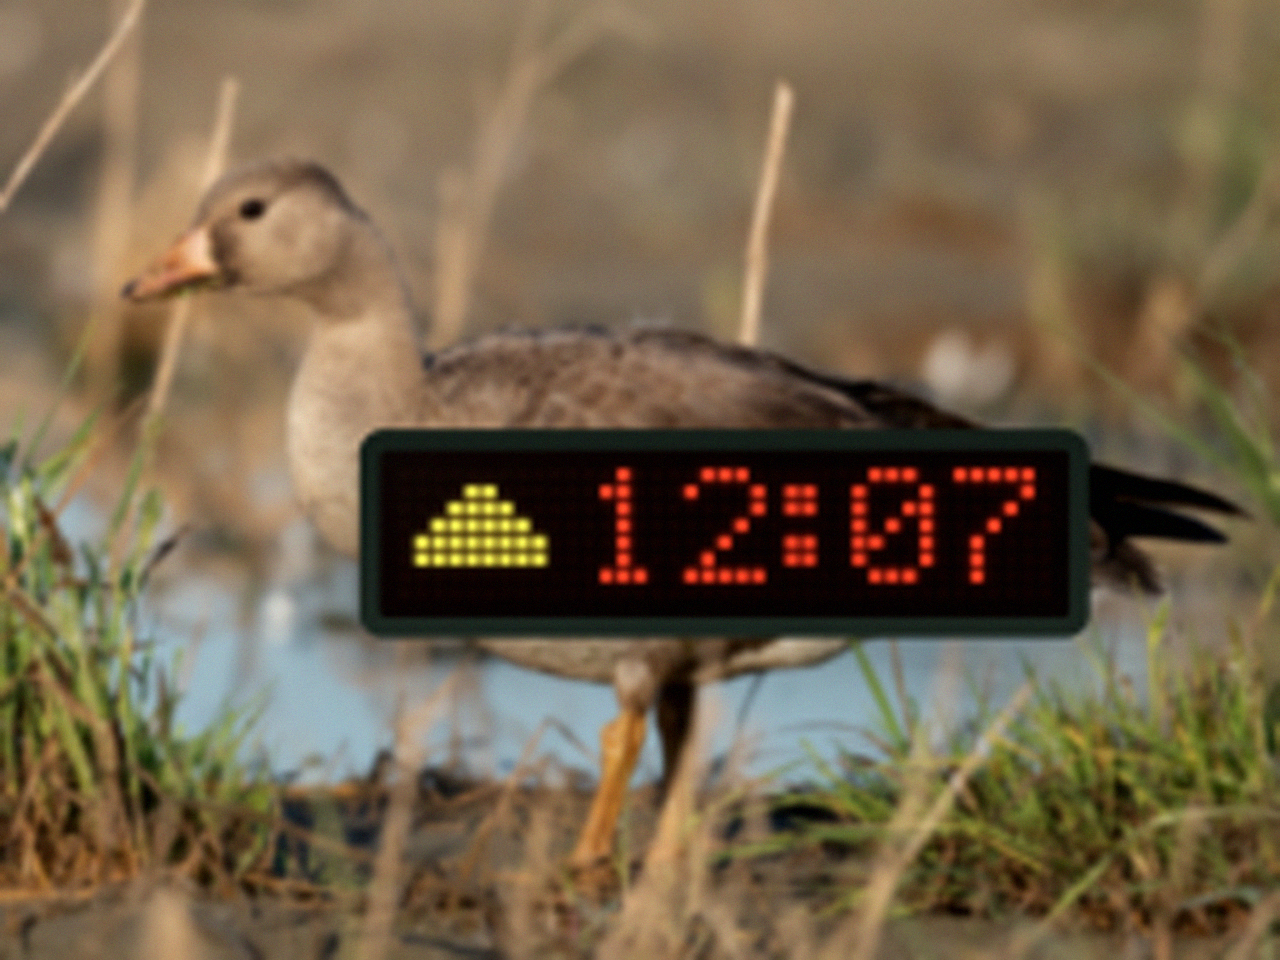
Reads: 12 h 07 min
